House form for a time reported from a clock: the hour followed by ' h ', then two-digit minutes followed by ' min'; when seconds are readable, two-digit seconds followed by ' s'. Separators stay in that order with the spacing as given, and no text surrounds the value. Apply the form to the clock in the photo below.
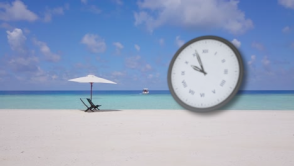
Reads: 9 h 56 min
